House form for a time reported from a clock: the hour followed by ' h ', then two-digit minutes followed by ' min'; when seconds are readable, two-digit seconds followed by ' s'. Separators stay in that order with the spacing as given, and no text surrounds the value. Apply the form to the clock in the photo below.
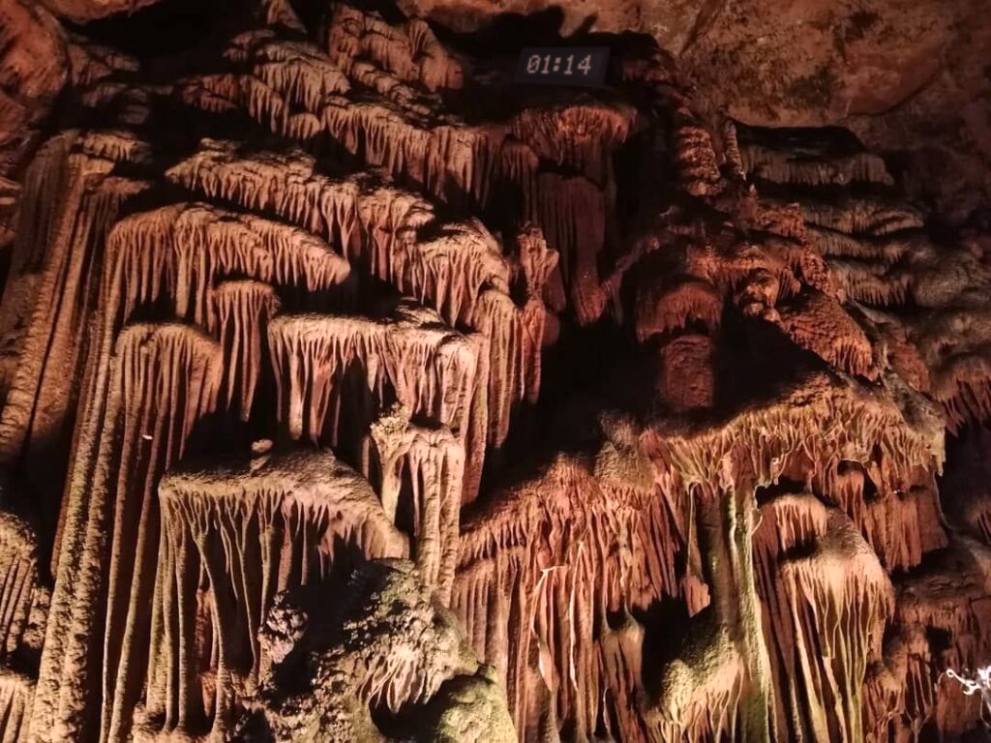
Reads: 1 h 14 min
